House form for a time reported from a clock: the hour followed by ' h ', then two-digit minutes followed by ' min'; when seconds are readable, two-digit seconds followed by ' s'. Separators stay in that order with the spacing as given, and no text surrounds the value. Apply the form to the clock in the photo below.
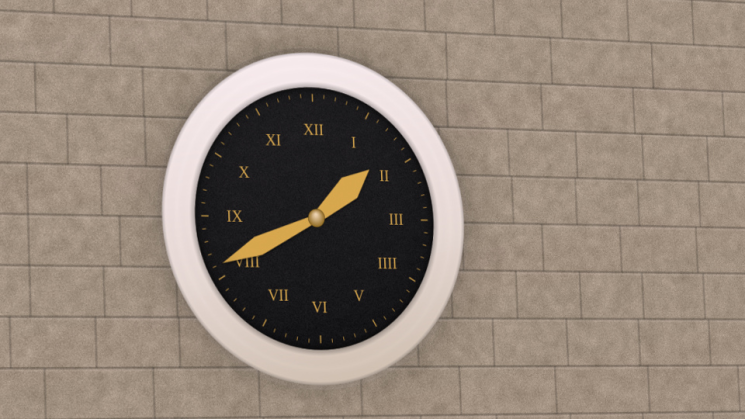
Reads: 1 h 41 min
